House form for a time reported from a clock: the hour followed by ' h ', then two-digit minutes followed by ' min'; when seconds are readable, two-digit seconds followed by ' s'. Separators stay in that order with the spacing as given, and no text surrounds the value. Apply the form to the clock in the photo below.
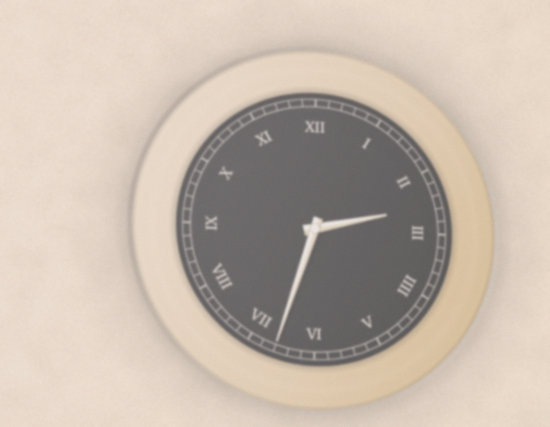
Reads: 2 h 33 min
